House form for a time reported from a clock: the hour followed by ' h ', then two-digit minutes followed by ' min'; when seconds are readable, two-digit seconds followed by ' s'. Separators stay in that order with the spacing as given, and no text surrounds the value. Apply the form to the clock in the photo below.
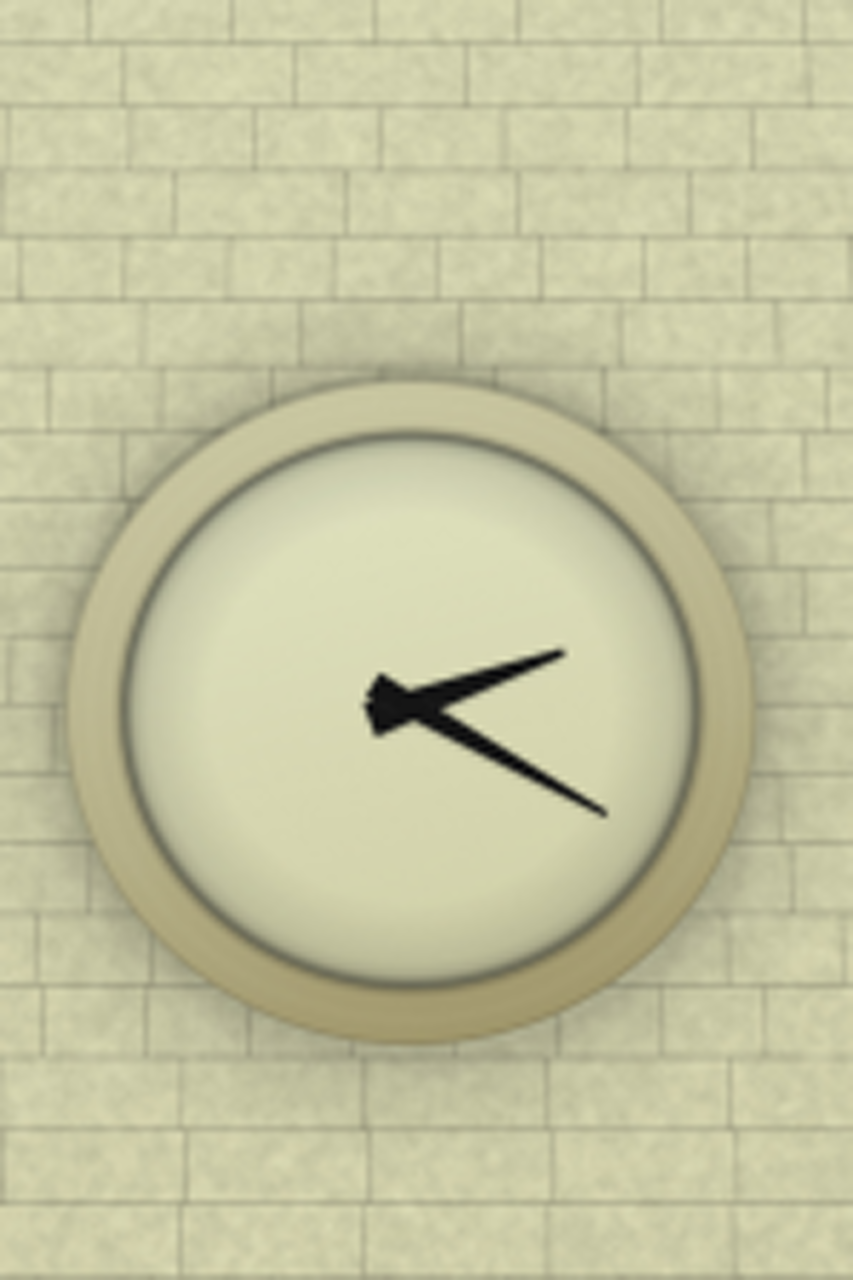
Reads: 2 h 20 min
